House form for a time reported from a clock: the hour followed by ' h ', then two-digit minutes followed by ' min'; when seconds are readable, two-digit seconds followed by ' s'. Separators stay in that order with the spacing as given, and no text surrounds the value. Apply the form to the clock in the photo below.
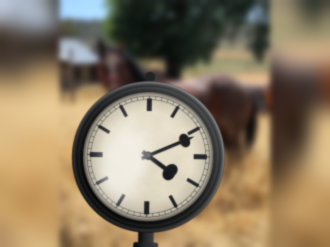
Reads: 4 h 11 min
